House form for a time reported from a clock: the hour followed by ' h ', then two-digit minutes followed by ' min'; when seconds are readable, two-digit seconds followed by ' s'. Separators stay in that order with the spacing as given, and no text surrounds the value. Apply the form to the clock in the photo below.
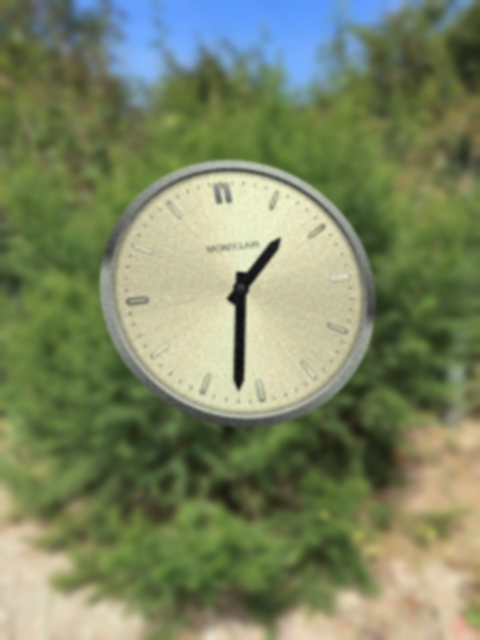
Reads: 1 h 32 min
